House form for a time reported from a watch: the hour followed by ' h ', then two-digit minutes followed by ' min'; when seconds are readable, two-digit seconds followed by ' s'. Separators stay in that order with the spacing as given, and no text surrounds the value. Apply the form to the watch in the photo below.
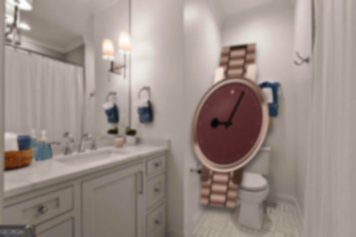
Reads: 9 h 04 min
